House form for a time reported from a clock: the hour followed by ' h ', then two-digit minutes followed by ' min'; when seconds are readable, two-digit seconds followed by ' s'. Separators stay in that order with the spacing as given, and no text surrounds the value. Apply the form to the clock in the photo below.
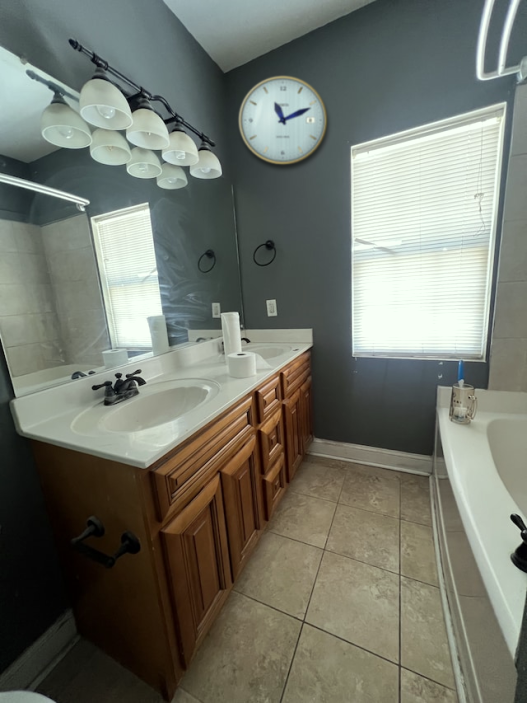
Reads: 11 h 11 min
